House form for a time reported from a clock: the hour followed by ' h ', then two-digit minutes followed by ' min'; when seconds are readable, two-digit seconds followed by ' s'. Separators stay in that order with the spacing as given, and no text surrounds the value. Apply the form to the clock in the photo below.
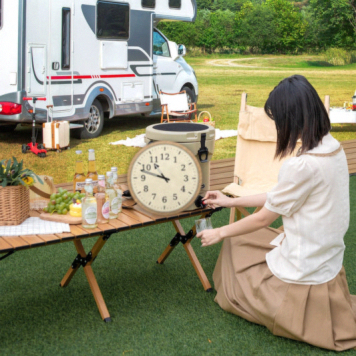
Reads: 10 h 48 min
